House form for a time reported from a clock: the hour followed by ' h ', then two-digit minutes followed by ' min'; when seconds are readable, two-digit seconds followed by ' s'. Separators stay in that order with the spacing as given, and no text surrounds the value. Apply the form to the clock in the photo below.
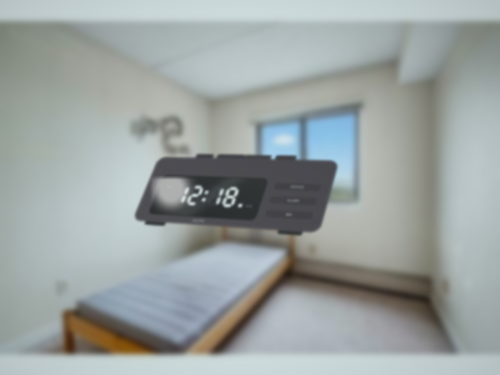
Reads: 12 h 18 min
